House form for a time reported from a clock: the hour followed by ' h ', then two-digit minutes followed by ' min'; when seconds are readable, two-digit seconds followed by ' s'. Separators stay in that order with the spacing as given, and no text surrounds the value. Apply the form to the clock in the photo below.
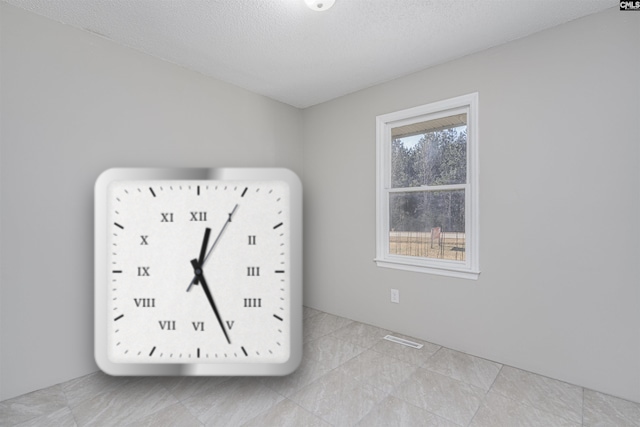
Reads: 12 h 26 min 05 s
